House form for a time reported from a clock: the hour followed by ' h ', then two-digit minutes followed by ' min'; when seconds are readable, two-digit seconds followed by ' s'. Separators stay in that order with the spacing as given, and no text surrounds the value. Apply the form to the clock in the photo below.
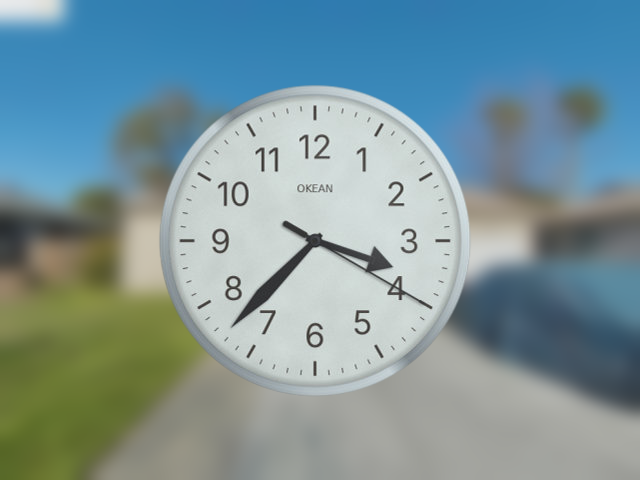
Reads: 3 h 37 min 20 s
